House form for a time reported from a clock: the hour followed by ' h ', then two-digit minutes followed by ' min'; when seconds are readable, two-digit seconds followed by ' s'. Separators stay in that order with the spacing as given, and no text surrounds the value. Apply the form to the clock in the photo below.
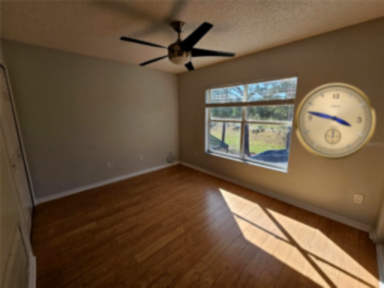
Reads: 3 h 47 min
